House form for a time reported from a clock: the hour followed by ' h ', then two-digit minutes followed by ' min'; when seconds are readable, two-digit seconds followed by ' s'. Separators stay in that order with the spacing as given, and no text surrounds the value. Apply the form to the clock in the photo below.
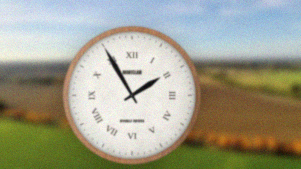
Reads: 1 h 55 min
